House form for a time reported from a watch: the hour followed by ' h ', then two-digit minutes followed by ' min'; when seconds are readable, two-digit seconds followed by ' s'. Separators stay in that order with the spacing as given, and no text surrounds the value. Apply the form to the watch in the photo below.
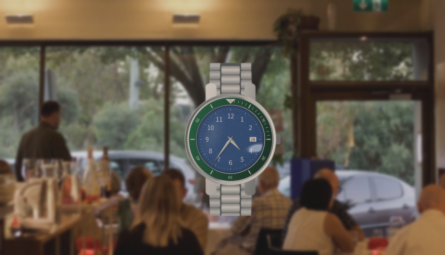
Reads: 4 h 36 min
